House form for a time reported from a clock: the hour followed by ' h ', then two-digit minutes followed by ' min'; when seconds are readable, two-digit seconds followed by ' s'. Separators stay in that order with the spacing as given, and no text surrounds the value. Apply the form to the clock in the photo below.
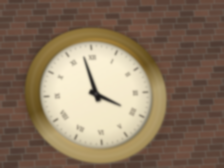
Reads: 3 h 58 min
